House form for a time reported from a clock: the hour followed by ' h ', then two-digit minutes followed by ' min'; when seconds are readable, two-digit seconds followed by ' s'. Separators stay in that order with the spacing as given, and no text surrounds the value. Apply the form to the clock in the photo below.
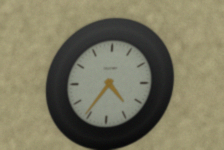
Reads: 4 h 36 min
